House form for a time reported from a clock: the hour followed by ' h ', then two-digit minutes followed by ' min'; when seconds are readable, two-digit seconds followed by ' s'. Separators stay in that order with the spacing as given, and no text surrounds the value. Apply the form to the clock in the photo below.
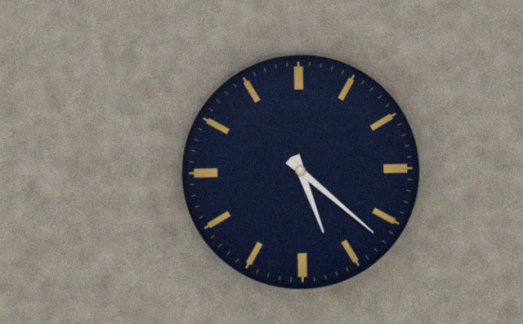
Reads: 5 h 22 min
